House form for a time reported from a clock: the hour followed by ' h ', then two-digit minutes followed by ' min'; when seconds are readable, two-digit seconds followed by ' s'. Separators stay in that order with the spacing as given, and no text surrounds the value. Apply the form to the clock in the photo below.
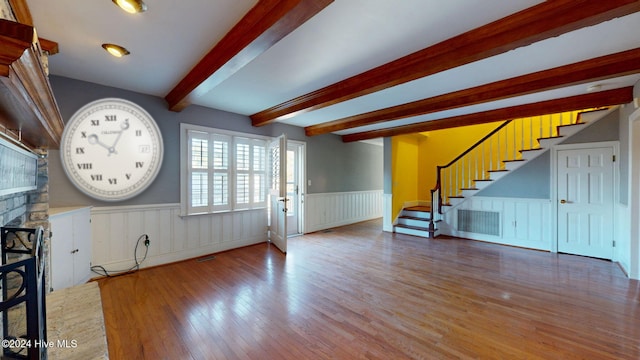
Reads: 10 h 05 min
